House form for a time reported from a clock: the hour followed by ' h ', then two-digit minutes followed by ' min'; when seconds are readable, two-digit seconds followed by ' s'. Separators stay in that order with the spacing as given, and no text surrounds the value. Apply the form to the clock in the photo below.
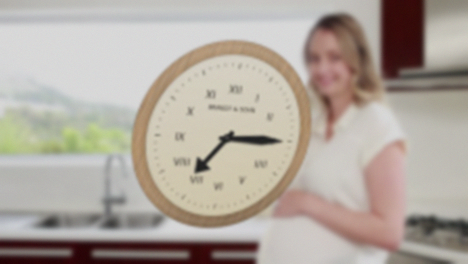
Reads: 7 h 15 min
